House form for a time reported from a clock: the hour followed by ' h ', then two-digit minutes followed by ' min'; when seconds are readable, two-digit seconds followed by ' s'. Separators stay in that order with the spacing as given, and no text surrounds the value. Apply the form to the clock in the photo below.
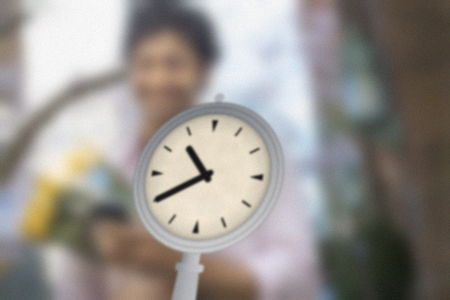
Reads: 10 h 40 min
